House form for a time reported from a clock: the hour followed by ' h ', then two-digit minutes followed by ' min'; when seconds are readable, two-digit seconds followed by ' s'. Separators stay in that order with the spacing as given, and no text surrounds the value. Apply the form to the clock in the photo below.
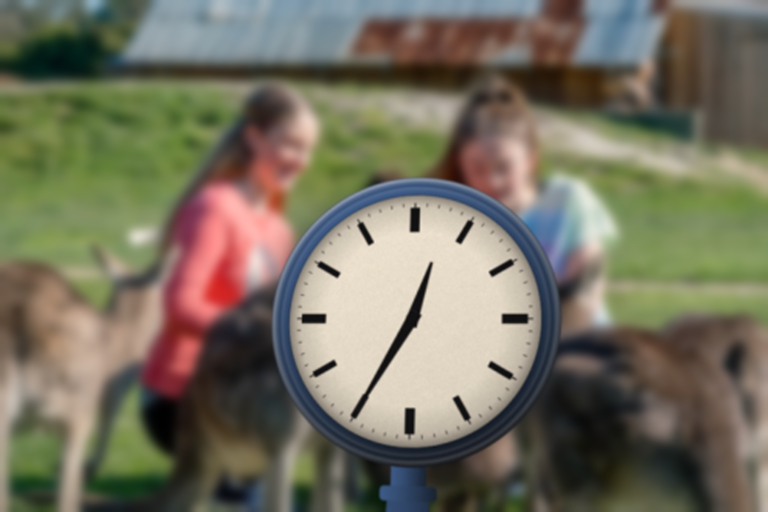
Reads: 12 h 35 min
